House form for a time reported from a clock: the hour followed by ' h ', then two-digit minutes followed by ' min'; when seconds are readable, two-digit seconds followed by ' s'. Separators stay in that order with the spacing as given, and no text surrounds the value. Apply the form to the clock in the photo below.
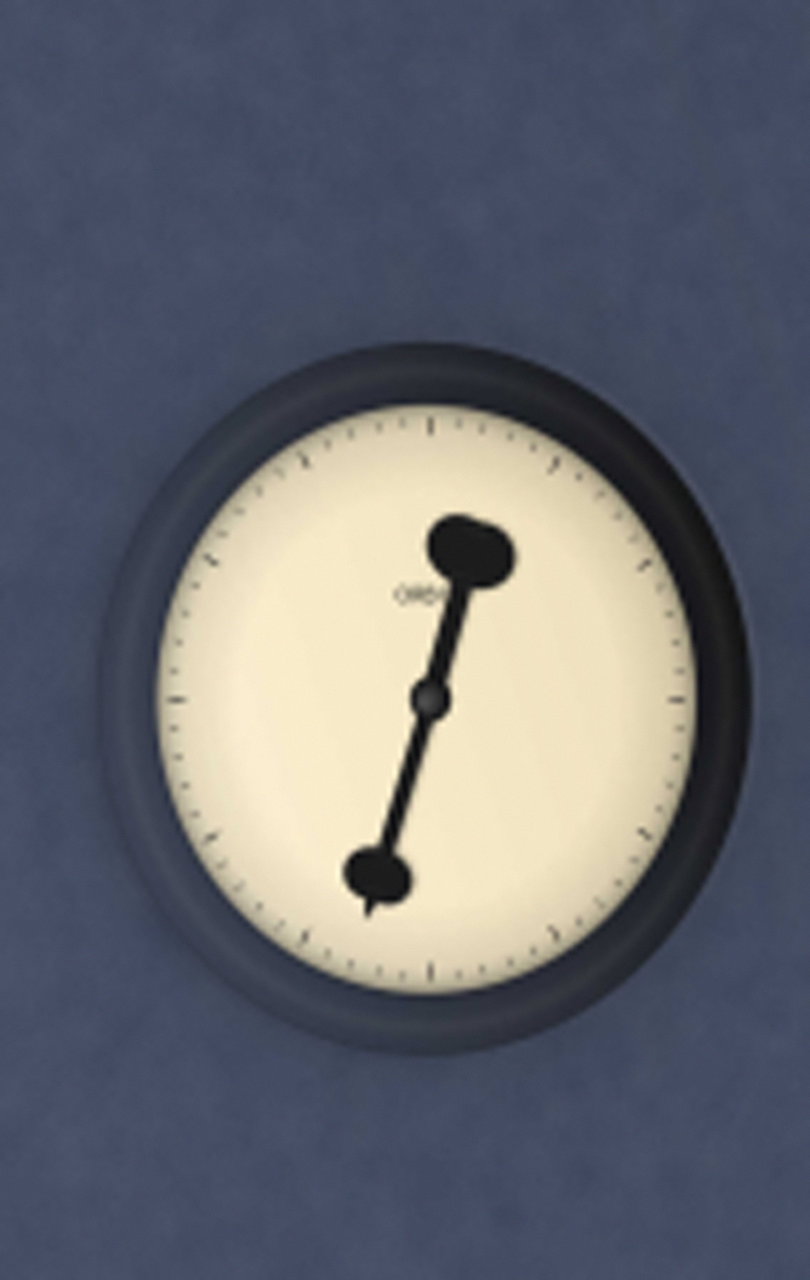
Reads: 12 h 33 min
